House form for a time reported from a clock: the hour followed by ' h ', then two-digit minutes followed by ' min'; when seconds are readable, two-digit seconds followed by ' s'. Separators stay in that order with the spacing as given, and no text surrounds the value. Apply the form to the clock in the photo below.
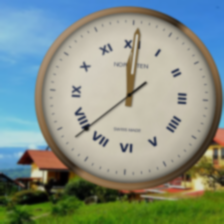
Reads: 12 h 00 min 38 s
